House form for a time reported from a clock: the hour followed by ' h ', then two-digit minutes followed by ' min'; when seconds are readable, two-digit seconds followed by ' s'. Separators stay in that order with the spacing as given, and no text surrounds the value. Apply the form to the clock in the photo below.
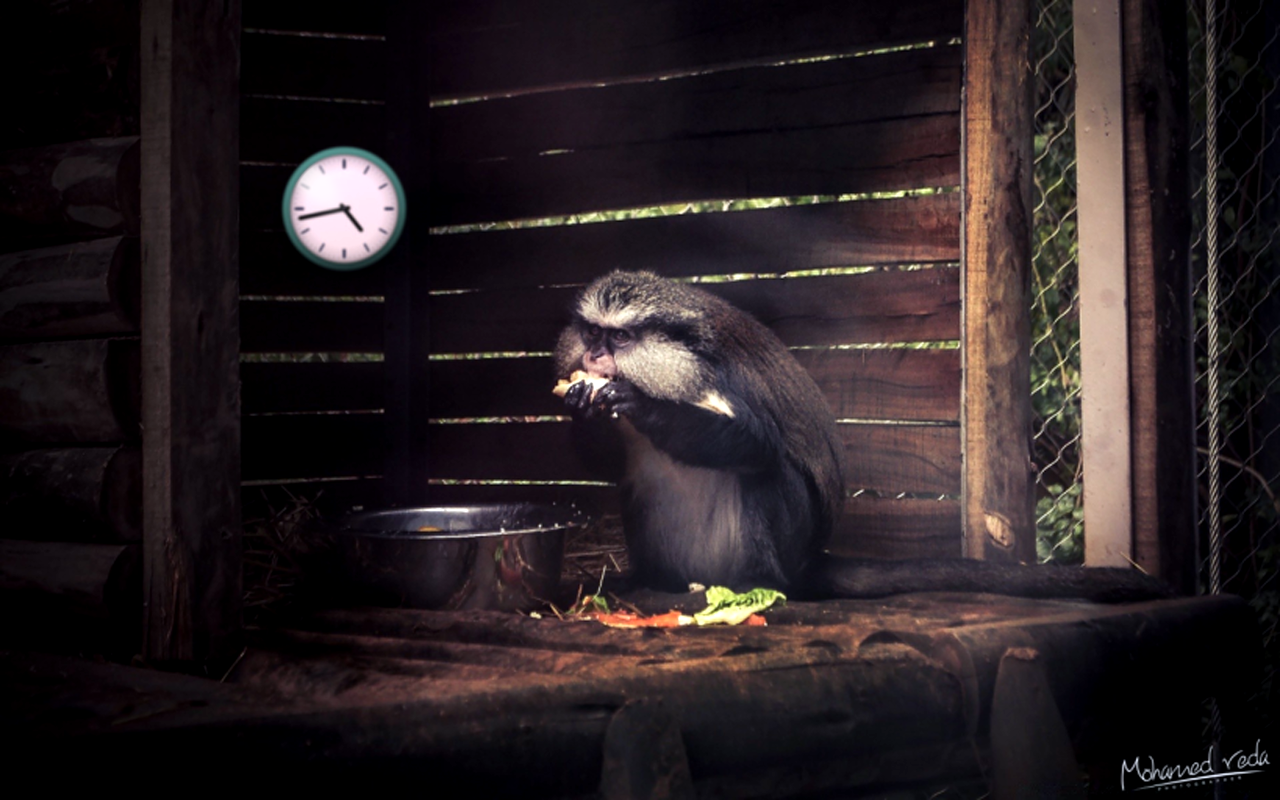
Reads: 4 h 43 min
